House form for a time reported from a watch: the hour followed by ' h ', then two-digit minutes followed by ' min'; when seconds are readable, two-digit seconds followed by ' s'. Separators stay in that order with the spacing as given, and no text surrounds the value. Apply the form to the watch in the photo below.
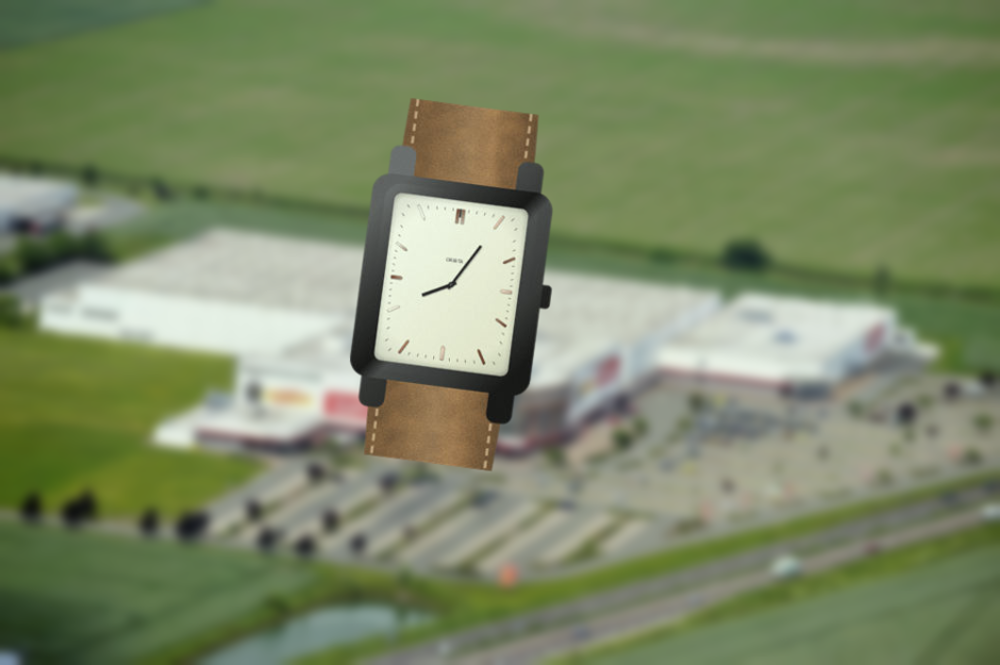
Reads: 8 h 05 min
